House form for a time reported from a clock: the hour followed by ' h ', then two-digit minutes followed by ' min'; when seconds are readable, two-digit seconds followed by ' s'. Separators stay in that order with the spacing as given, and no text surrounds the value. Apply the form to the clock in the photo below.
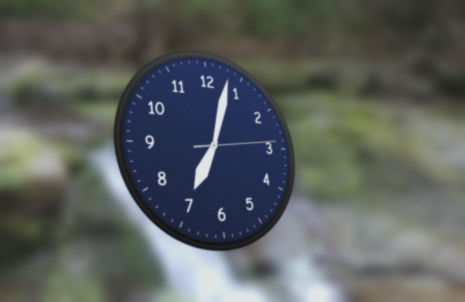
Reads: 7 h 03 min 14 s
